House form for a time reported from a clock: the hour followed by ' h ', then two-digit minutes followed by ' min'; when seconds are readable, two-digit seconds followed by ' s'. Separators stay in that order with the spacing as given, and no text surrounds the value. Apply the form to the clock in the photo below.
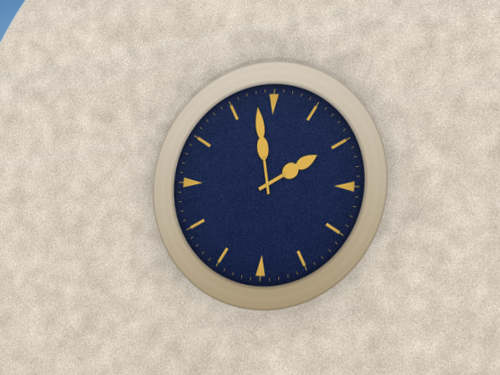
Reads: 1 h 58 min
